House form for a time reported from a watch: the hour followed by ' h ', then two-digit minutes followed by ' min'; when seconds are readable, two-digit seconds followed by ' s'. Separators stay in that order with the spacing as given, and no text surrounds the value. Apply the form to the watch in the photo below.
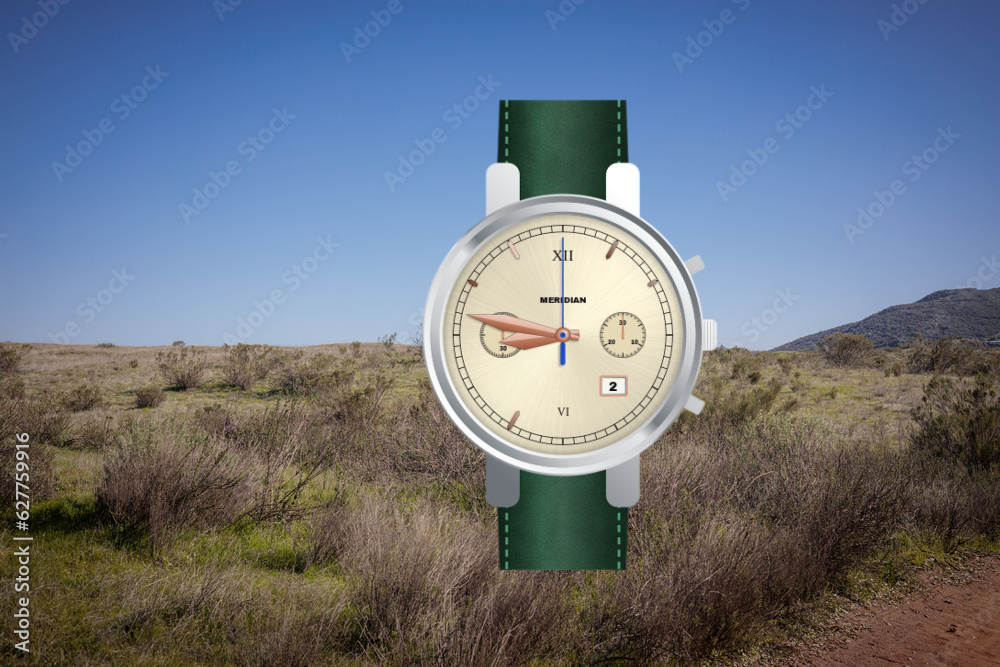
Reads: 8 h 47 min
